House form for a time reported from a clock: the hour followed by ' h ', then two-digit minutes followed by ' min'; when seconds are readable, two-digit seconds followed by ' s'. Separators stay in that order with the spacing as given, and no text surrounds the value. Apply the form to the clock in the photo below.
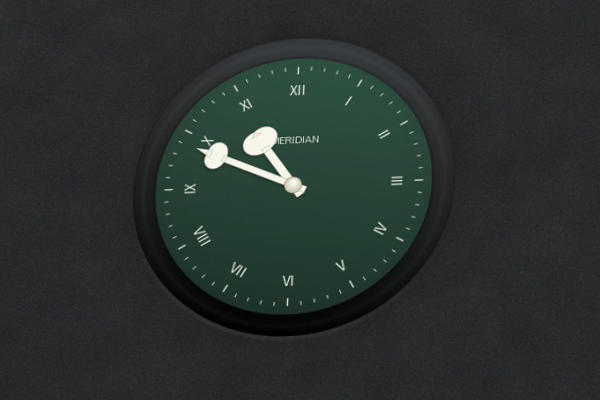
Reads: 10 h 49 min
